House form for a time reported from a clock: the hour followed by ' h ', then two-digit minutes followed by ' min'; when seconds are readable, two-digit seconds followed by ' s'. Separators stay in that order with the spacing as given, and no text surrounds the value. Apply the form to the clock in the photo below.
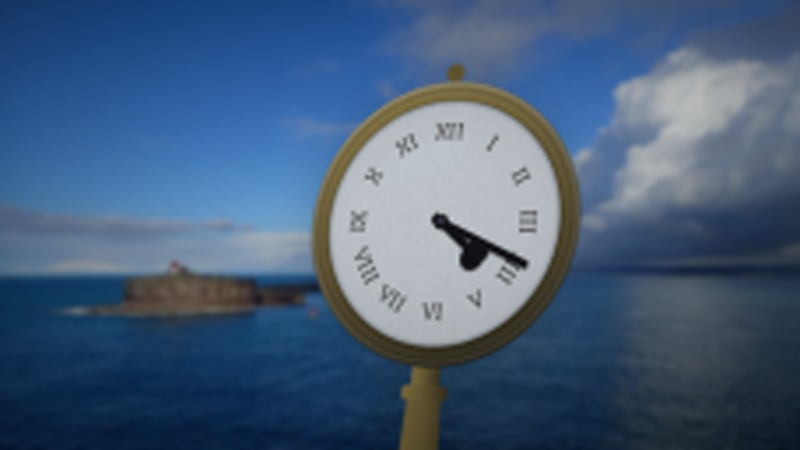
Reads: 4 h 19 min
